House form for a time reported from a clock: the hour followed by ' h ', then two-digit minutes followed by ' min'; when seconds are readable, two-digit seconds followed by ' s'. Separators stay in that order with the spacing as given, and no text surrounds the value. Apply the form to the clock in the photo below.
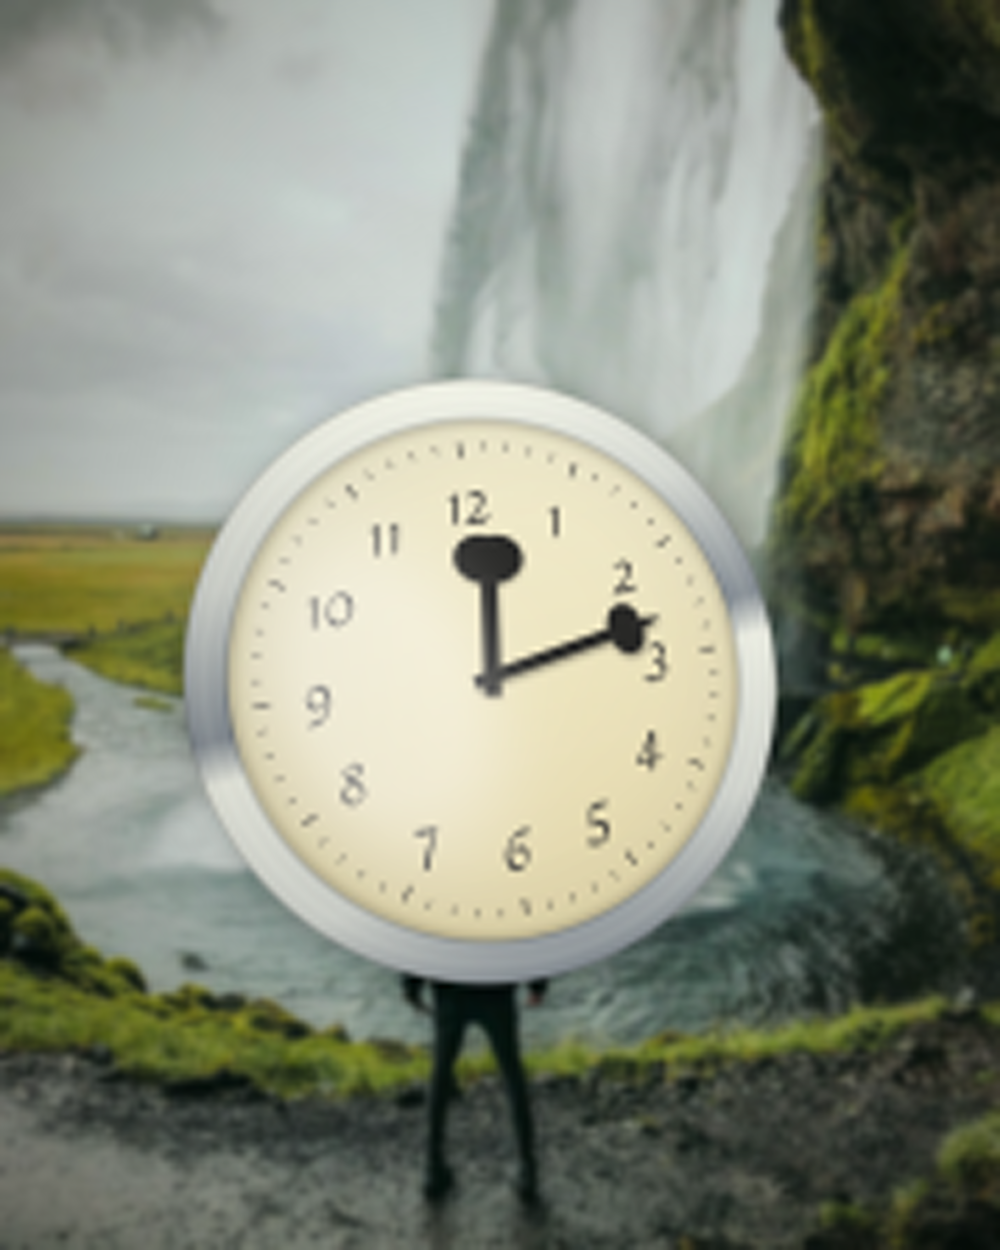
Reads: 12 h 13 min
